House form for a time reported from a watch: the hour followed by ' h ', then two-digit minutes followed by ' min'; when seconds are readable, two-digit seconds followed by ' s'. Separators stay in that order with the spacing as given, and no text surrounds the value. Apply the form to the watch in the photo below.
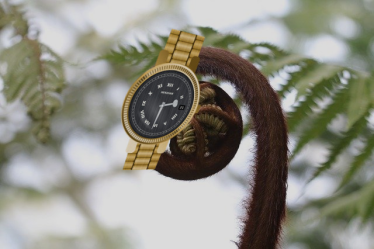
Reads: 2 h 31 min
